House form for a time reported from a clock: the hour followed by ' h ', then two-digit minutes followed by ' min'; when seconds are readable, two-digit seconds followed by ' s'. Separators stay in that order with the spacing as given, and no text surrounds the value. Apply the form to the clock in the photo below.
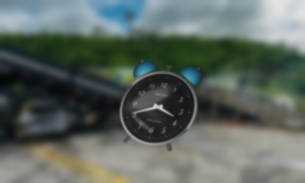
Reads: 3 h 41 min
